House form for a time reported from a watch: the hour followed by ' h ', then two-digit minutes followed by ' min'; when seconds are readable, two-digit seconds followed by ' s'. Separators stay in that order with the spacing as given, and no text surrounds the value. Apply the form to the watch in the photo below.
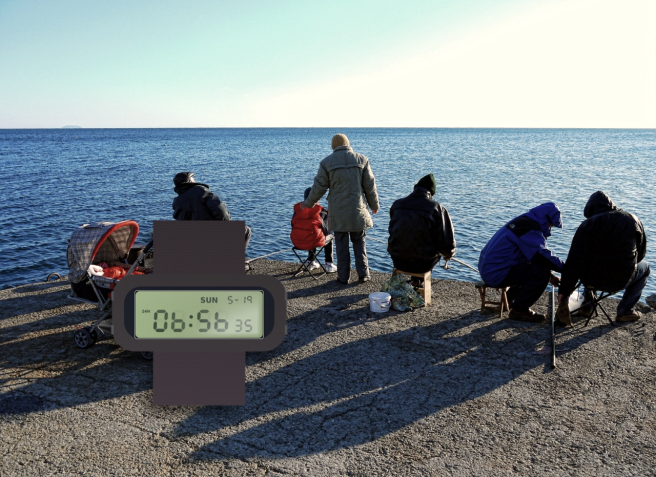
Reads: 6 h 56 min 35 s
